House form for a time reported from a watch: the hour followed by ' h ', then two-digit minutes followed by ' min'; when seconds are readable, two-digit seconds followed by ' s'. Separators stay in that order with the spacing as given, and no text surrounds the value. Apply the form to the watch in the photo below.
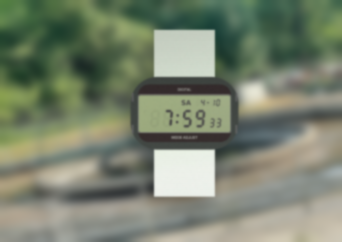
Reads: 7 h 59 min
